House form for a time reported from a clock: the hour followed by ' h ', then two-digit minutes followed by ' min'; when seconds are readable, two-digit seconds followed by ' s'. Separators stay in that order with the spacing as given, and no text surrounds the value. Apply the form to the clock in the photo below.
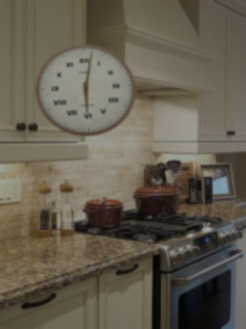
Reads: 6 h 02 min
